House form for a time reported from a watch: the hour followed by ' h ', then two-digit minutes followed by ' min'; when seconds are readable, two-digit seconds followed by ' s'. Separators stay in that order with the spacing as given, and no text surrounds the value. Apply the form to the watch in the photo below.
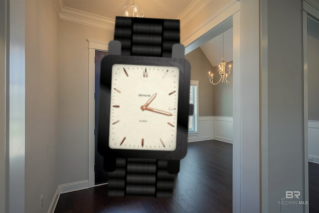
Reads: 1 h 17 min
